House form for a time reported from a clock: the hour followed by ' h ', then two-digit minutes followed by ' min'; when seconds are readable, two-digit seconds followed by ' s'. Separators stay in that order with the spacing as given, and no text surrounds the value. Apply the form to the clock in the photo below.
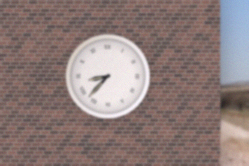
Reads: 8 h 37 min
